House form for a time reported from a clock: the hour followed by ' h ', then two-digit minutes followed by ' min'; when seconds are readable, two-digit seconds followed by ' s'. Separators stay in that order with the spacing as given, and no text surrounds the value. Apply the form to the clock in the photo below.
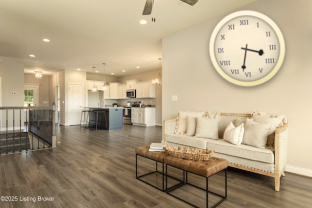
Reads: 3 h 32 min
